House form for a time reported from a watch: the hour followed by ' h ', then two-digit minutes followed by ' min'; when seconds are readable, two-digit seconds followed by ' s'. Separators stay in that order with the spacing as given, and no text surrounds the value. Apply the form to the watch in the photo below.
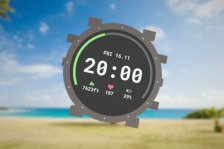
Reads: 20 h 00 min
